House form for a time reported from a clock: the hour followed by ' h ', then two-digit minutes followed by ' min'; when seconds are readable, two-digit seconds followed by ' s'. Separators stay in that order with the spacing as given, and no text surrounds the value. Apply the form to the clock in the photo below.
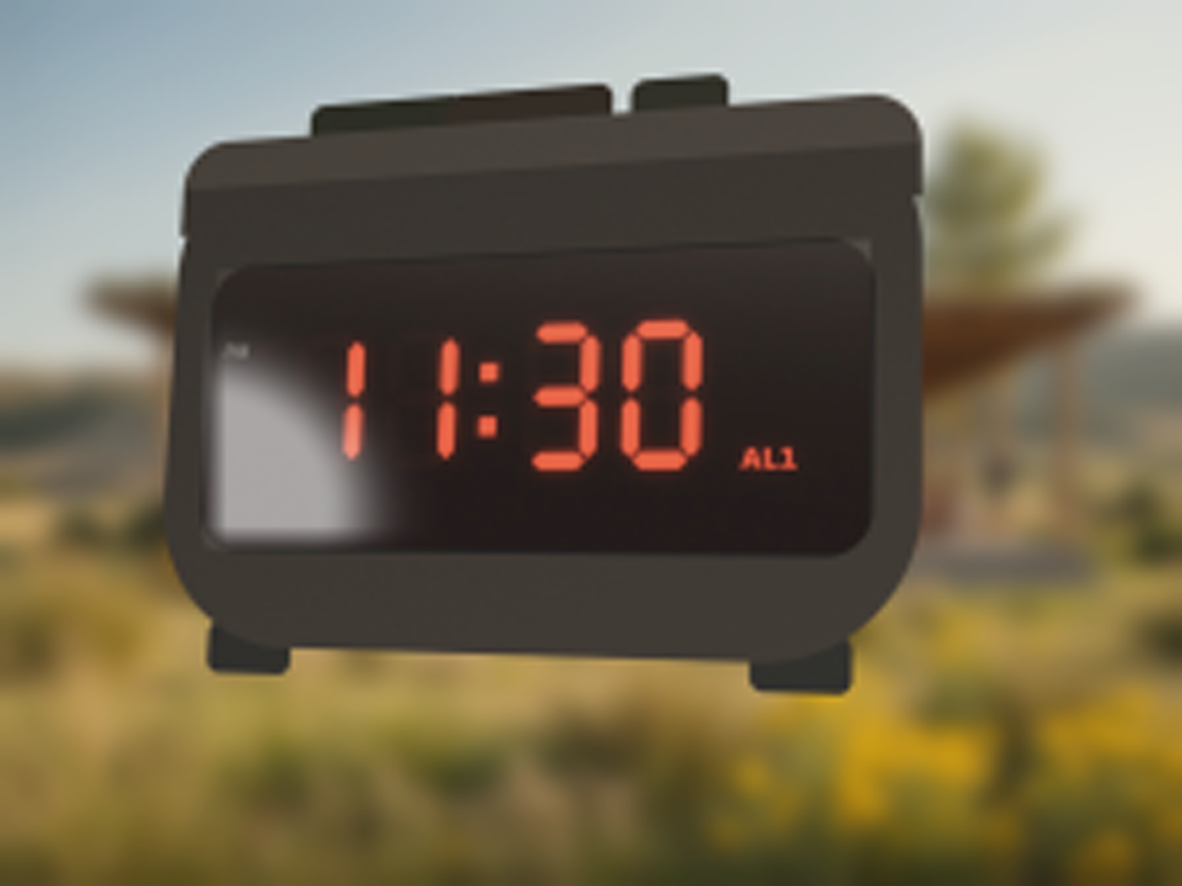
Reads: 11 h 30 min
